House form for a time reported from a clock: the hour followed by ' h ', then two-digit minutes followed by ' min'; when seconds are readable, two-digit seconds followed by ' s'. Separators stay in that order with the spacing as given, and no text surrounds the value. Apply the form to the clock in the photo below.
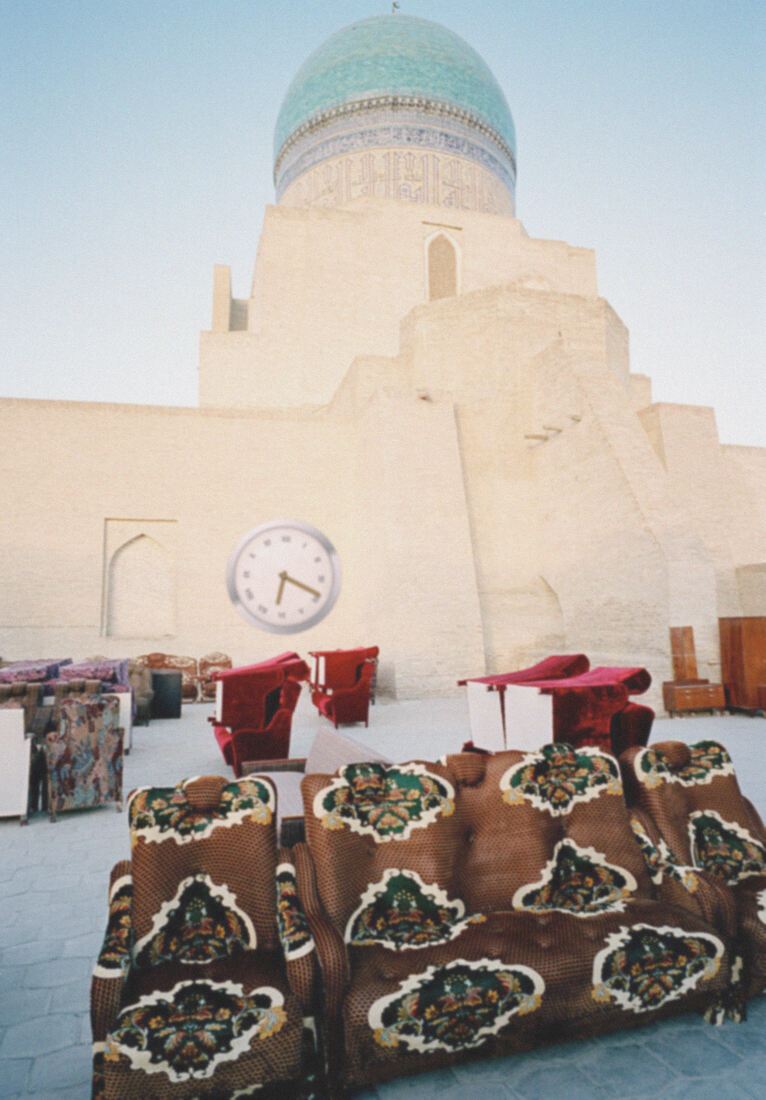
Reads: 6 h 19 min
